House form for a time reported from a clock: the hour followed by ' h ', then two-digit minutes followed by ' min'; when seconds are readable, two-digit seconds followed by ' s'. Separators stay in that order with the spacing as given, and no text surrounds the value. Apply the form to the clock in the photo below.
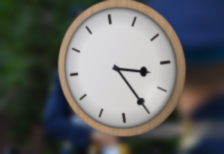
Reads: 3 h 25 min
